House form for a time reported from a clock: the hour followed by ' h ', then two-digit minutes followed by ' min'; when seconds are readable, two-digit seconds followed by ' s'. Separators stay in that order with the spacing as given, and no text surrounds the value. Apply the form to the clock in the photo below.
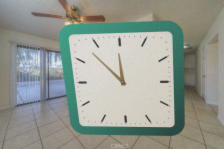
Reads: 11 h 53 min
